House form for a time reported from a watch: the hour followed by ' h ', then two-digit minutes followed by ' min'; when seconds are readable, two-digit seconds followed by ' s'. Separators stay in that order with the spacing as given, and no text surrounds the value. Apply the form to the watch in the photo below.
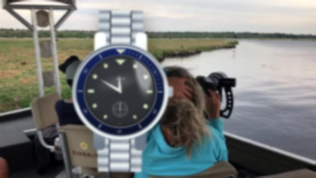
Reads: 11 h 50 min
